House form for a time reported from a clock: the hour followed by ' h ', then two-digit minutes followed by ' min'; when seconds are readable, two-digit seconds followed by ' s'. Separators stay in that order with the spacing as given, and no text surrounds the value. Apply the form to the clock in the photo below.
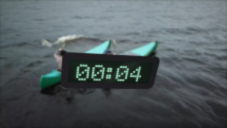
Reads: 0 h 04 min
